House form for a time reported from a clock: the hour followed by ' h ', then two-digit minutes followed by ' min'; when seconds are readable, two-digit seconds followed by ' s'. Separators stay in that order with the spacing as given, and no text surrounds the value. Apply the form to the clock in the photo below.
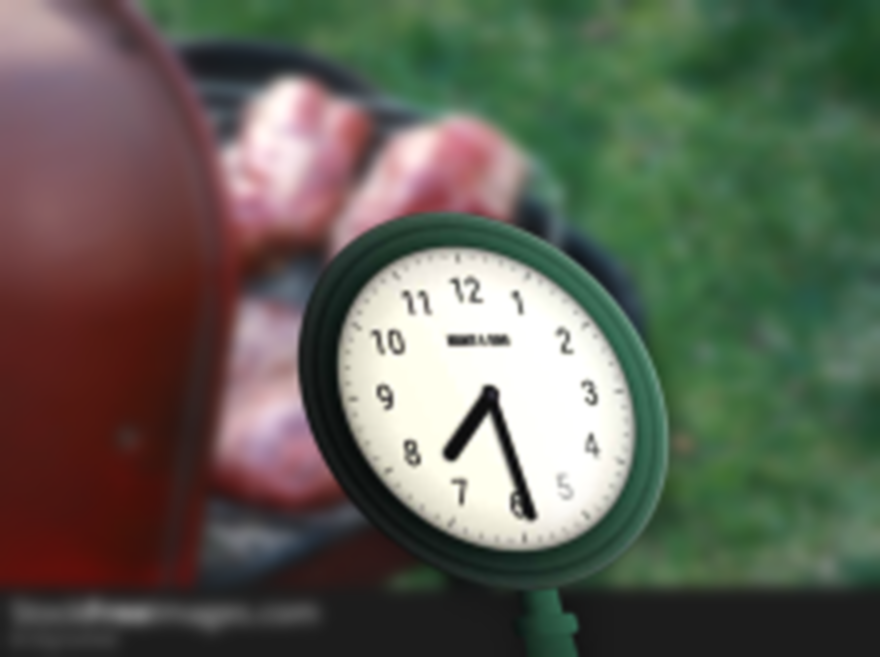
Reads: 7 h 29 min
